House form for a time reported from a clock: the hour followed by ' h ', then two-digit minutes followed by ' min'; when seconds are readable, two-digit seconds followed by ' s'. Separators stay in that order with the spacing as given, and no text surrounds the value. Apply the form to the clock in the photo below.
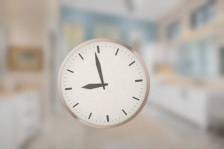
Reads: 8 h 59 min
